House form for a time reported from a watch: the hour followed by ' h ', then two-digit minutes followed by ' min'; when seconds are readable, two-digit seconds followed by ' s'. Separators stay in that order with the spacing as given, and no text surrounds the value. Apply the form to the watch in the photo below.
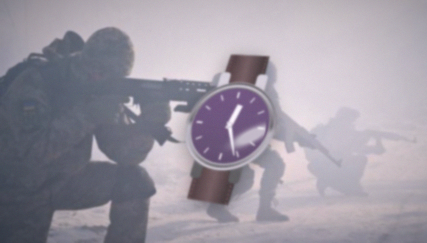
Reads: 12 h 26 min
